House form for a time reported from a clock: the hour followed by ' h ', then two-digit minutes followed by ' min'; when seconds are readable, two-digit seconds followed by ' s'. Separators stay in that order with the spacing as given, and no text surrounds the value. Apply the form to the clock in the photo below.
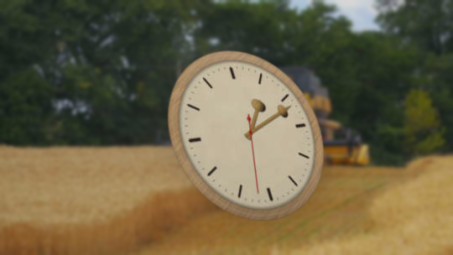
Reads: 1 h 11 min 32 s
